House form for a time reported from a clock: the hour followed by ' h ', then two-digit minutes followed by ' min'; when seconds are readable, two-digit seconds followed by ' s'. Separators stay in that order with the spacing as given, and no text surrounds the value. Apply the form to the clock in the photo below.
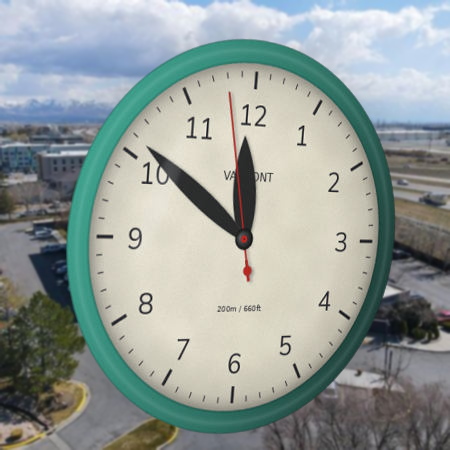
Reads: 11 h 50 min 58 s
